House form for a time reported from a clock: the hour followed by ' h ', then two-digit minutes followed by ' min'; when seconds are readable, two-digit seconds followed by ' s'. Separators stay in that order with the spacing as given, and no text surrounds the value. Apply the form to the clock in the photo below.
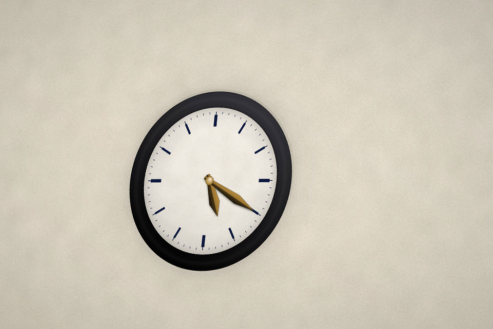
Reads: 5 h 20 min
